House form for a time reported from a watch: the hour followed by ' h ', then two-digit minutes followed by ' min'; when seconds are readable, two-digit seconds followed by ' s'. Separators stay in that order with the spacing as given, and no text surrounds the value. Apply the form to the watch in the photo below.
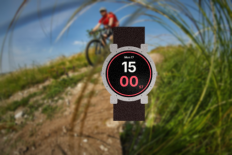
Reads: 15 h 00 min
